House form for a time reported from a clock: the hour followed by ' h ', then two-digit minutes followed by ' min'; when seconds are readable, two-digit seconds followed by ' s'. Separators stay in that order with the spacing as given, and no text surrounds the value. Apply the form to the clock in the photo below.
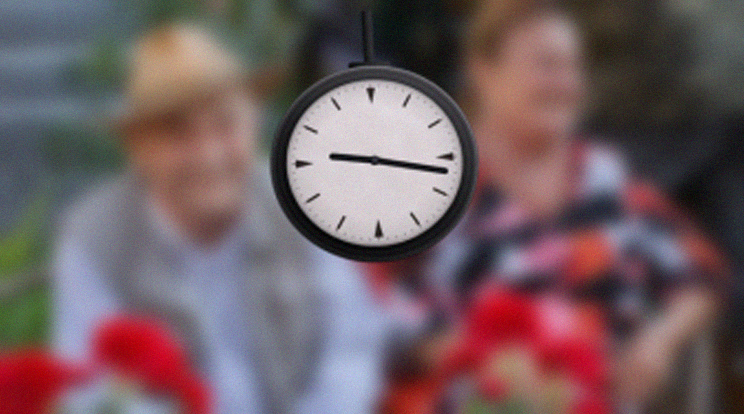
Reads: 9 h 17 min
